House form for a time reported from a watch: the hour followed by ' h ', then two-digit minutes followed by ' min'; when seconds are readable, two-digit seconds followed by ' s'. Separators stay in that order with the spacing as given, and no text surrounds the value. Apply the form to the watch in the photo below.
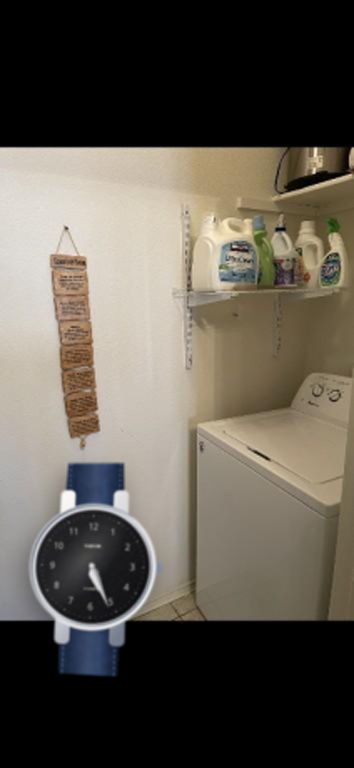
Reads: 5 h 26 min
